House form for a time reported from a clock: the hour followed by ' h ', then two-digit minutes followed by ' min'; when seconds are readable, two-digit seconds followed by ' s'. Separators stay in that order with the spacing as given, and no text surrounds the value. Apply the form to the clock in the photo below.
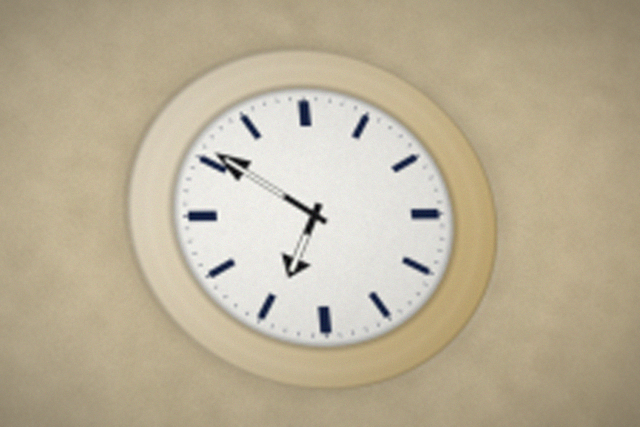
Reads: 6 h 51 min
